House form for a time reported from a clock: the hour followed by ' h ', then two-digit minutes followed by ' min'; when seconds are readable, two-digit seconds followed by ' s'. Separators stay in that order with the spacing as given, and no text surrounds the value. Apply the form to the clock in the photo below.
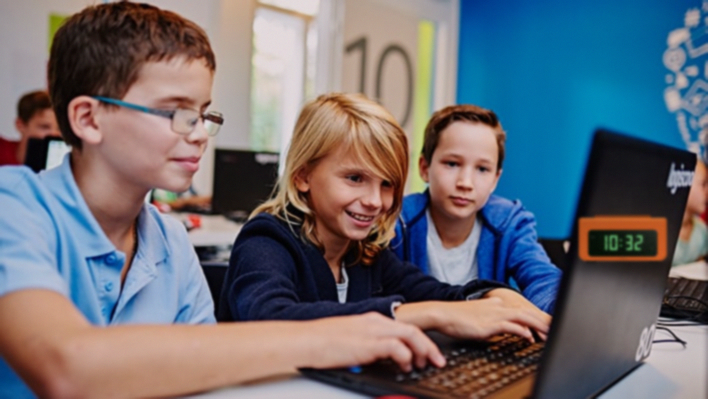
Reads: 10 h 32 min
